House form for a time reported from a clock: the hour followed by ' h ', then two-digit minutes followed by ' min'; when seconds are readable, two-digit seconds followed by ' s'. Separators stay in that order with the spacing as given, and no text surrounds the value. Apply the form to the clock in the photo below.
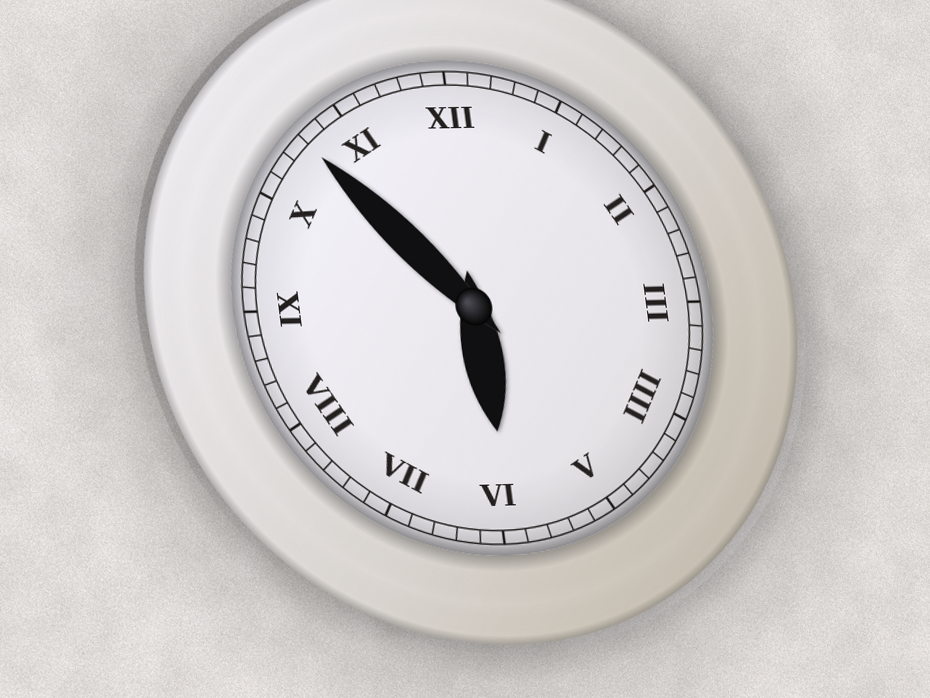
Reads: 5 h 53 min
